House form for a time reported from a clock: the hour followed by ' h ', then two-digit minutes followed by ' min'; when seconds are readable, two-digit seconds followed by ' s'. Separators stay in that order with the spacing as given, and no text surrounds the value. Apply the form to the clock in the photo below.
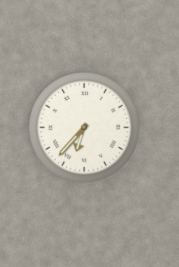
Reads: 6 h 37 min
